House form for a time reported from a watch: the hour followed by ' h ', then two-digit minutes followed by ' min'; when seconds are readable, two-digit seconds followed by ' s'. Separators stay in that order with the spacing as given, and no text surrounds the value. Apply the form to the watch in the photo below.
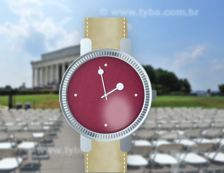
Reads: 1 h 58 min
